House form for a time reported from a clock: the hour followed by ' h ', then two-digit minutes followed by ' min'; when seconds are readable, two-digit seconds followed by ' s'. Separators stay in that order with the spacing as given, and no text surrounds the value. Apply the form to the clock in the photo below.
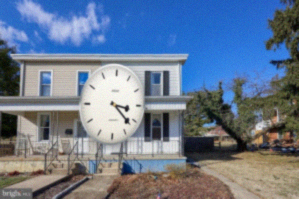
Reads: 3 h 22 min
